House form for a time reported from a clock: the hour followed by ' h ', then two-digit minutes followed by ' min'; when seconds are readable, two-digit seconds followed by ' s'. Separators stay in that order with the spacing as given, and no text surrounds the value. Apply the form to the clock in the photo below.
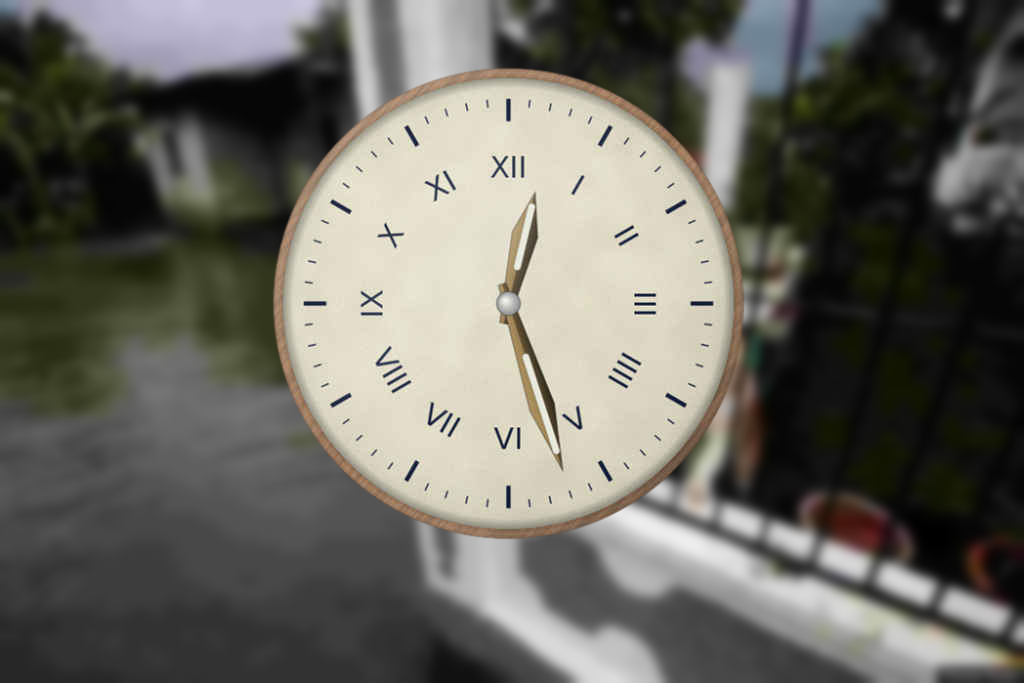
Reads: 12 h 27 min
